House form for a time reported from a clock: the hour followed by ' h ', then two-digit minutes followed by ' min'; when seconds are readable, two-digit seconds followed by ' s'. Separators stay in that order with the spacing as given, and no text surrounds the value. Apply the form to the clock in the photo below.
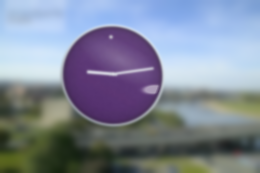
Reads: 9 h 14 min
